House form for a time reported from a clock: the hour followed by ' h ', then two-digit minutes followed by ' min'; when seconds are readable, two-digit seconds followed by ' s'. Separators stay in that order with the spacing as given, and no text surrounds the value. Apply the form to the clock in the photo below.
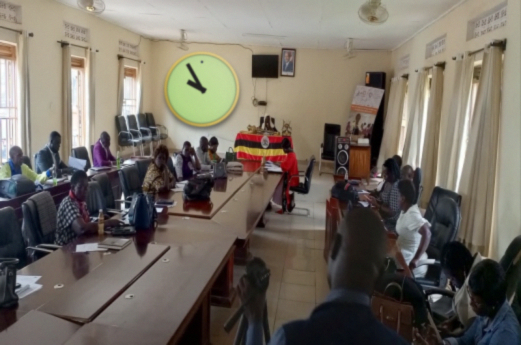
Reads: 9 h 55 min
